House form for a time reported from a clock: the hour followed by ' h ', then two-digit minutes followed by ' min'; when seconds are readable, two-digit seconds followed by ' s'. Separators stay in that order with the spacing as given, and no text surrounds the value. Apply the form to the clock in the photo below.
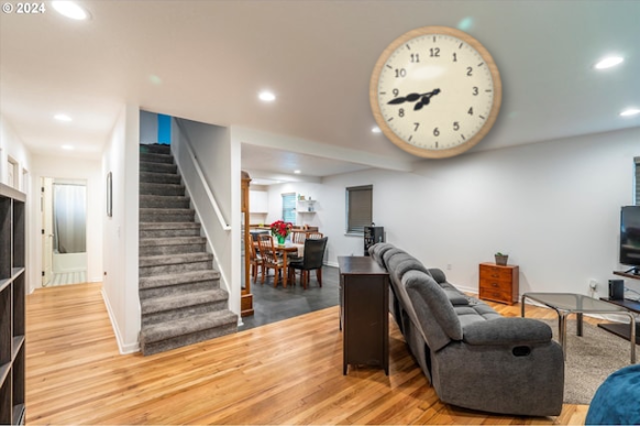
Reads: 7 h 43 min
